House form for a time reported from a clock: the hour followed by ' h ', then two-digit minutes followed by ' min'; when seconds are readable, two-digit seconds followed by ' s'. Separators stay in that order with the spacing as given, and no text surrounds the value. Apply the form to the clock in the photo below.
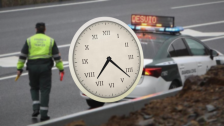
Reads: 7 h 22 min
